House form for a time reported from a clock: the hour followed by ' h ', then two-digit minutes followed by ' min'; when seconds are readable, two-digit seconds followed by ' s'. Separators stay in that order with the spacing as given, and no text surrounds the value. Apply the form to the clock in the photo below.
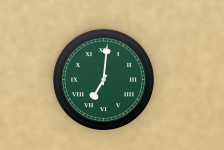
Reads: 7 h 01 min
